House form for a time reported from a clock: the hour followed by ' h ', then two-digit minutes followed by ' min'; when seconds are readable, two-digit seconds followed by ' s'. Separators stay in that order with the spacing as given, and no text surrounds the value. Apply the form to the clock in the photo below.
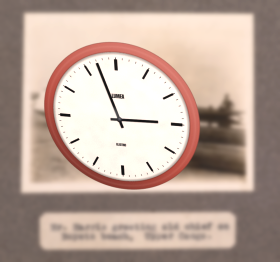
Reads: 2 h 57 min
